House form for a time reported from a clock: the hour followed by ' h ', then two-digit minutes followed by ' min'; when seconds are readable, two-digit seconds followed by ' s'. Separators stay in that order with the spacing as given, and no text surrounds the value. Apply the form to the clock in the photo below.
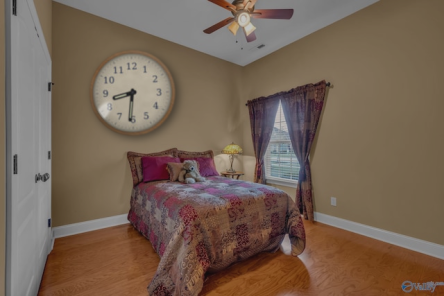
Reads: 8 h 31 min
